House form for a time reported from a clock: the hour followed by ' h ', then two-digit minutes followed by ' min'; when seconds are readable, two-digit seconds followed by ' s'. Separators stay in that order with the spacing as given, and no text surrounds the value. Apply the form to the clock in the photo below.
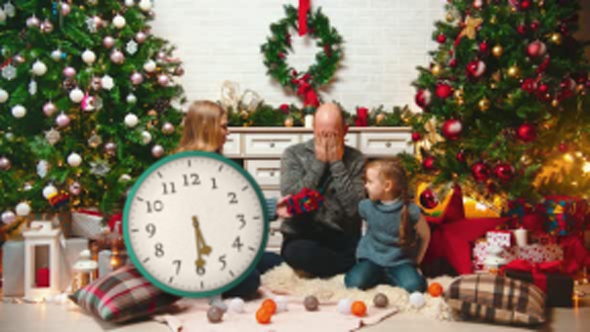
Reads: 5 h 30 min
